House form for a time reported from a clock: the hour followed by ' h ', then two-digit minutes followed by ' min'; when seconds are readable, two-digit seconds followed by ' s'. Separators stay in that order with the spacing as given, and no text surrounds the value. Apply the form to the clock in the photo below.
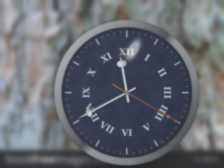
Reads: 11 h 40 min 20 s
